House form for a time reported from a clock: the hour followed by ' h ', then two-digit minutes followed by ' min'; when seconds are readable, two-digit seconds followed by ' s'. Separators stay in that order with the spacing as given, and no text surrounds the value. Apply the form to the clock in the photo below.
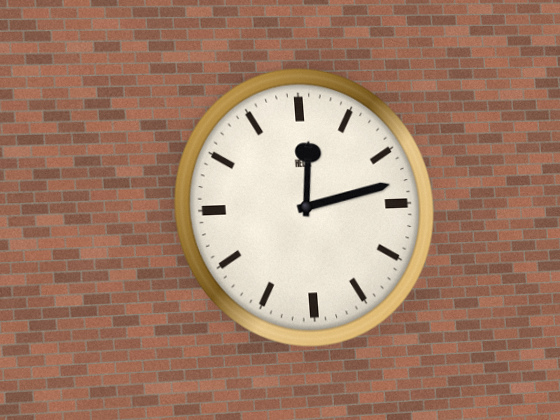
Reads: 12 h 13 min
